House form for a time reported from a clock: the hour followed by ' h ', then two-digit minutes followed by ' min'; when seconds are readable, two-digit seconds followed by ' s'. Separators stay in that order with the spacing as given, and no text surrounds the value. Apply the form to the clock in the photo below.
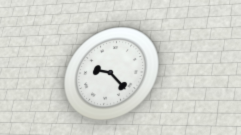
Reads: 9 h 22 min
